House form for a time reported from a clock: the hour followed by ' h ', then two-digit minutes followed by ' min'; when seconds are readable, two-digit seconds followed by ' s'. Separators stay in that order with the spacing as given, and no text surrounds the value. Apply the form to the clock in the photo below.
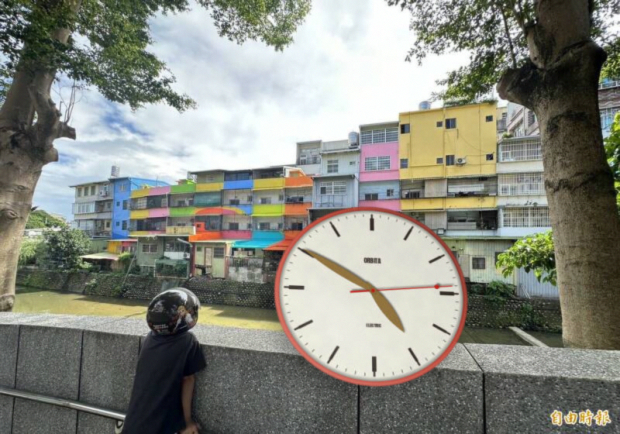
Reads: 4 h 50 min 14 s
